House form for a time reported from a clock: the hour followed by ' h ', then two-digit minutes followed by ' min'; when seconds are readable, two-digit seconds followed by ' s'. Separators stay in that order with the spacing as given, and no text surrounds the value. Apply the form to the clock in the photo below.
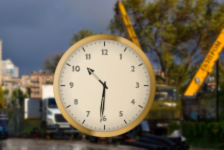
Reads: 10 h 31 min
